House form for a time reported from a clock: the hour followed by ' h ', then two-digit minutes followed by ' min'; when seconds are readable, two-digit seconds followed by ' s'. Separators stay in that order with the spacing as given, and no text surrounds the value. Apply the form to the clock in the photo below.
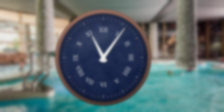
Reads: 11 h 06 min
